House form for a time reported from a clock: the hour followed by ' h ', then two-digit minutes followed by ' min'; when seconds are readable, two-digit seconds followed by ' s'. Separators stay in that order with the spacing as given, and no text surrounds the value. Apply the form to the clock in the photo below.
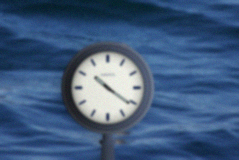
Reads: 10 h 21 min
